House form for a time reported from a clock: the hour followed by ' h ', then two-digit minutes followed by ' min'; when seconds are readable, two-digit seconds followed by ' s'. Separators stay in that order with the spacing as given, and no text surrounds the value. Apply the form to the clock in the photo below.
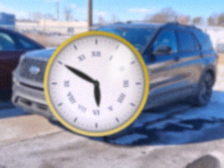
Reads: 5 h 50 min
